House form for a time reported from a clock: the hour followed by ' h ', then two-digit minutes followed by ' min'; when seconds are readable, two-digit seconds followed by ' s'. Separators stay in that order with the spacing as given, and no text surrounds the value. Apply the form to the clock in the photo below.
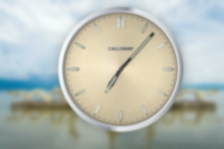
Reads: 7 h 07 min
